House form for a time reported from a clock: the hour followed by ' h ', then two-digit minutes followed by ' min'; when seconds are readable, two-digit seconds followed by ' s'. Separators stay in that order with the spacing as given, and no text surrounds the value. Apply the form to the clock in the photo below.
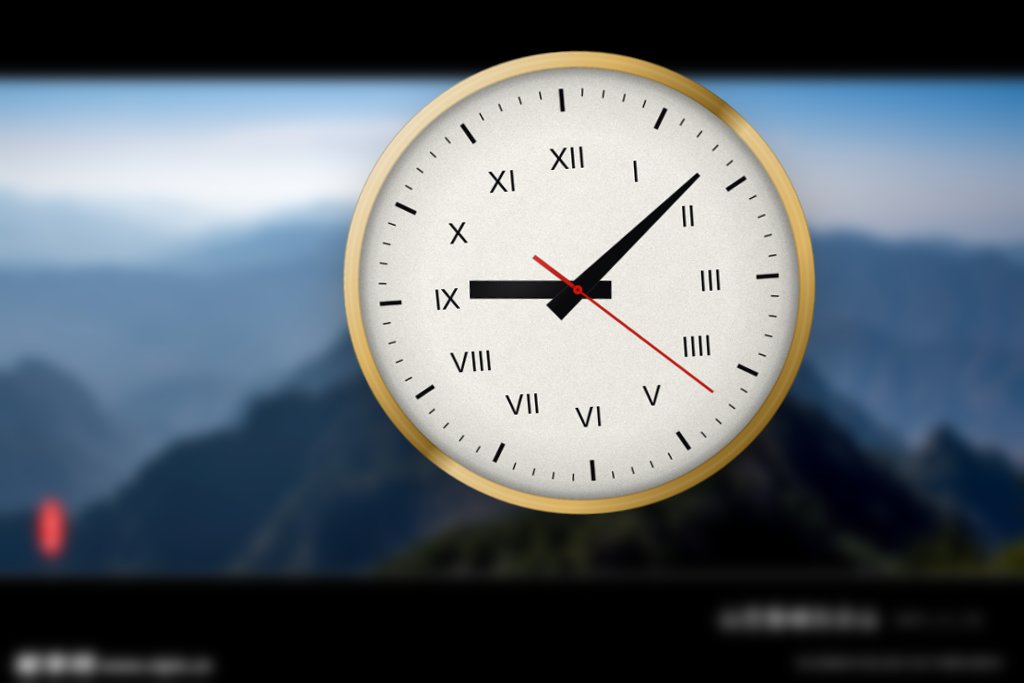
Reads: 9 h 08 min 22 s
